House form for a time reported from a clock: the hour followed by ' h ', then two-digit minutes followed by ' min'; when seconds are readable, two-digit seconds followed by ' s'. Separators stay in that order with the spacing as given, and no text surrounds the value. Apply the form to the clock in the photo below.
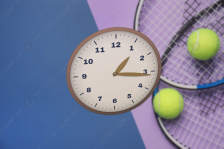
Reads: 1 h 16 min
